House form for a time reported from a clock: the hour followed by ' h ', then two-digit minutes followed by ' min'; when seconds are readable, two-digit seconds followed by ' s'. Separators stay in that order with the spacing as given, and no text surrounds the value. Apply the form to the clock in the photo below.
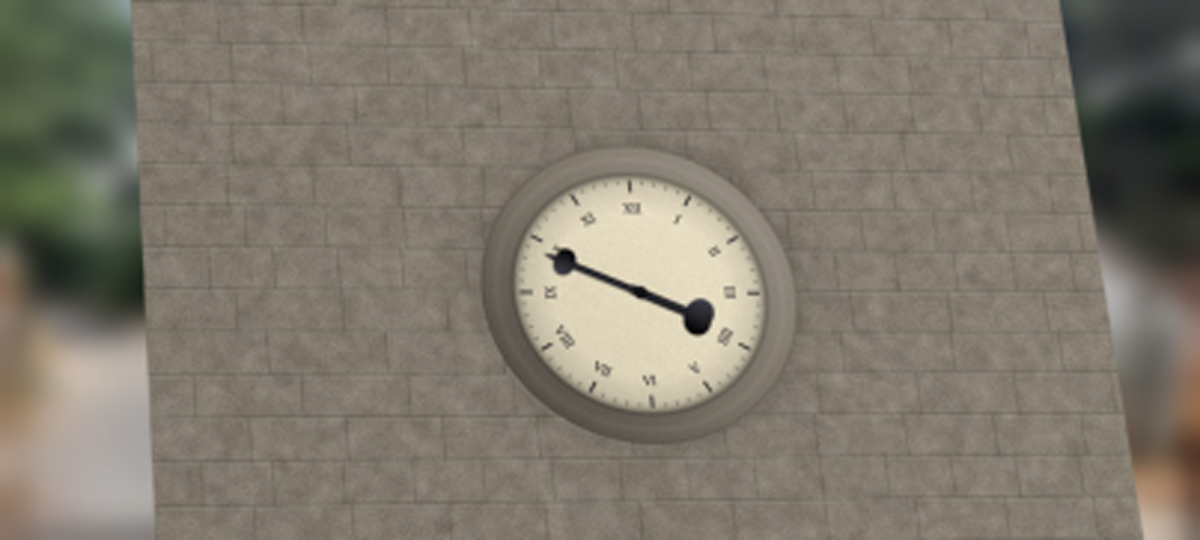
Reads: 3 h 49 min
